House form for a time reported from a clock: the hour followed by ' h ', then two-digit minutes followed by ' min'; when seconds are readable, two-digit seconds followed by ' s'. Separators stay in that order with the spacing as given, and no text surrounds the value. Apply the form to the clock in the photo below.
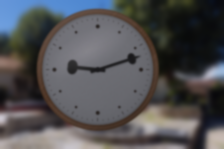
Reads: 9 h 12 min
